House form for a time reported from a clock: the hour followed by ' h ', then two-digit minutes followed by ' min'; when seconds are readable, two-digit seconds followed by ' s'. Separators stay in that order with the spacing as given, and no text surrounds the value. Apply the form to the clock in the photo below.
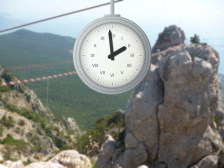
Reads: 1 h 59 min
